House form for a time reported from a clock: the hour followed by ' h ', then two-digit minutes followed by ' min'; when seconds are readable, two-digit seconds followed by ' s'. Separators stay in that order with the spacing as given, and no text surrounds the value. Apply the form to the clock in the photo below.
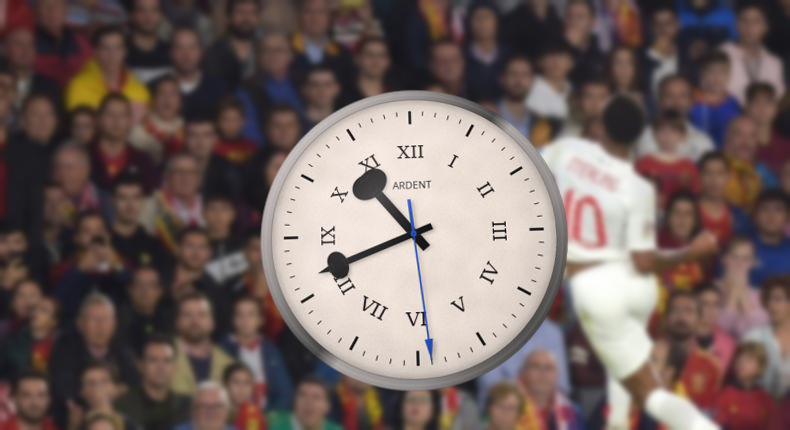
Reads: 10 h 41 min 29 s
